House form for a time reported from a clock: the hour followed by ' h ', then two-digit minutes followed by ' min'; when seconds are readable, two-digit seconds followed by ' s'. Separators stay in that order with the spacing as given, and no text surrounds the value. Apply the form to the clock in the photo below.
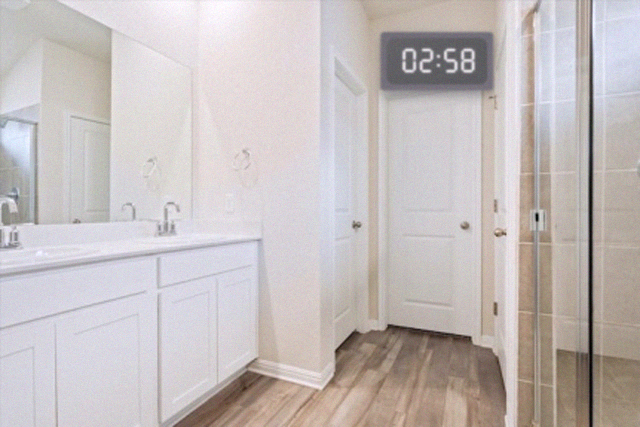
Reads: 2 h 58 min
